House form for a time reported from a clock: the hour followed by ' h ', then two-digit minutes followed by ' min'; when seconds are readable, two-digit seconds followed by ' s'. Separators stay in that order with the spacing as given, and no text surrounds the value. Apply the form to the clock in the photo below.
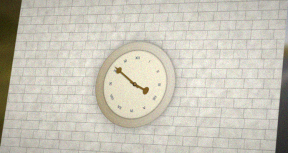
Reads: 3 h 51 min
